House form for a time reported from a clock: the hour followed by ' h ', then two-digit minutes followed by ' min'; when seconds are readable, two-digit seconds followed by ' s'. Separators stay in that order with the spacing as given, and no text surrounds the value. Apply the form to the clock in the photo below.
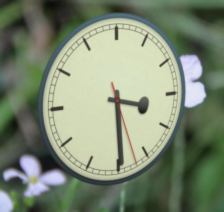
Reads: 3 h 29 min 27 s
